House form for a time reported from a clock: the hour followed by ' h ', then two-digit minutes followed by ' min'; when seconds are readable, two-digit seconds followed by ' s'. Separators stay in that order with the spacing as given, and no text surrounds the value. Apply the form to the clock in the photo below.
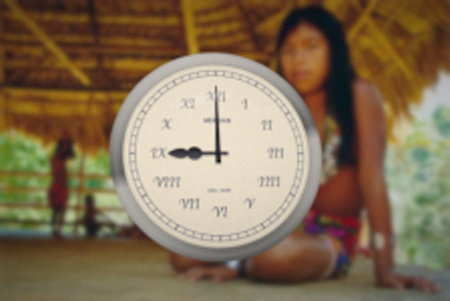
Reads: 9 h 00 min
